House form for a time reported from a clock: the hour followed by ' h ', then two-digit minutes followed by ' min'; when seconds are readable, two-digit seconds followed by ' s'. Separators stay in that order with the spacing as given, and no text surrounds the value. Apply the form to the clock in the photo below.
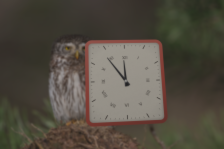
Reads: 11 h 54 min
